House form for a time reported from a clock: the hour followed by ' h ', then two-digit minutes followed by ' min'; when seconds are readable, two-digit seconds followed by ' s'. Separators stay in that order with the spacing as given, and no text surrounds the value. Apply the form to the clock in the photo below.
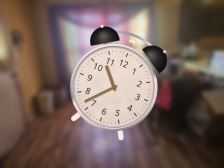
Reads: 10 h 37 min
